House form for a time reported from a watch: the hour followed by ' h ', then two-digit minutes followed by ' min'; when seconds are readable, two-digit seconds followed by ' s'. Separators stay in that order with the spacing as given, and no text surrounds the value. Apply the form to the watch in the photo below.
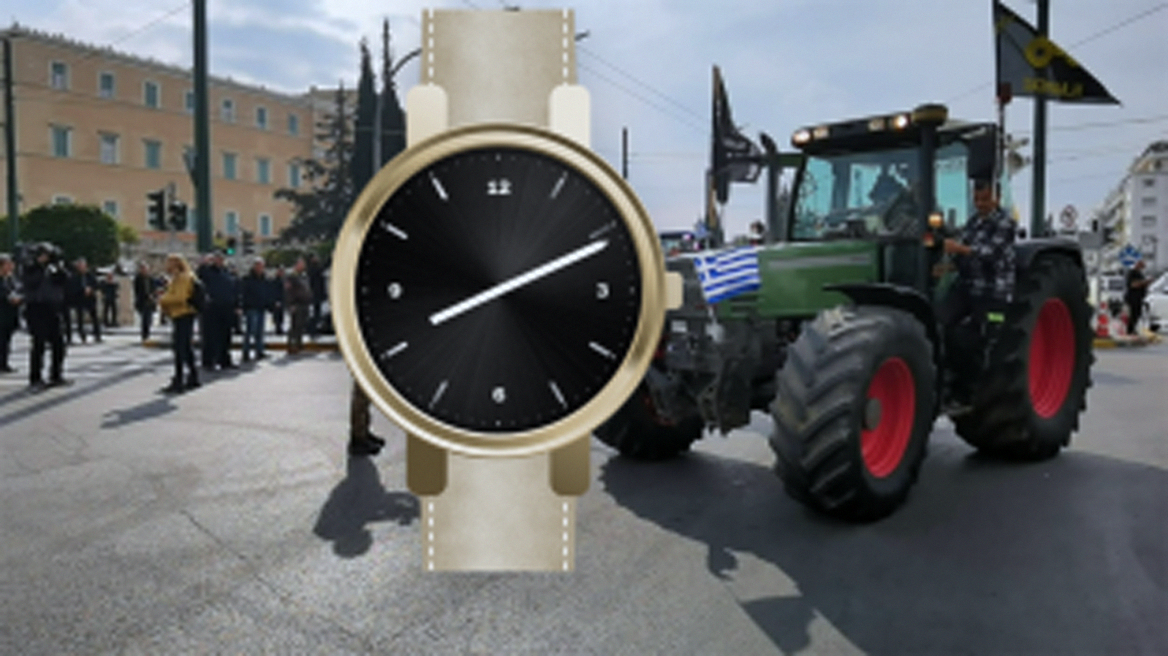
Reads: 8 h 11 min
